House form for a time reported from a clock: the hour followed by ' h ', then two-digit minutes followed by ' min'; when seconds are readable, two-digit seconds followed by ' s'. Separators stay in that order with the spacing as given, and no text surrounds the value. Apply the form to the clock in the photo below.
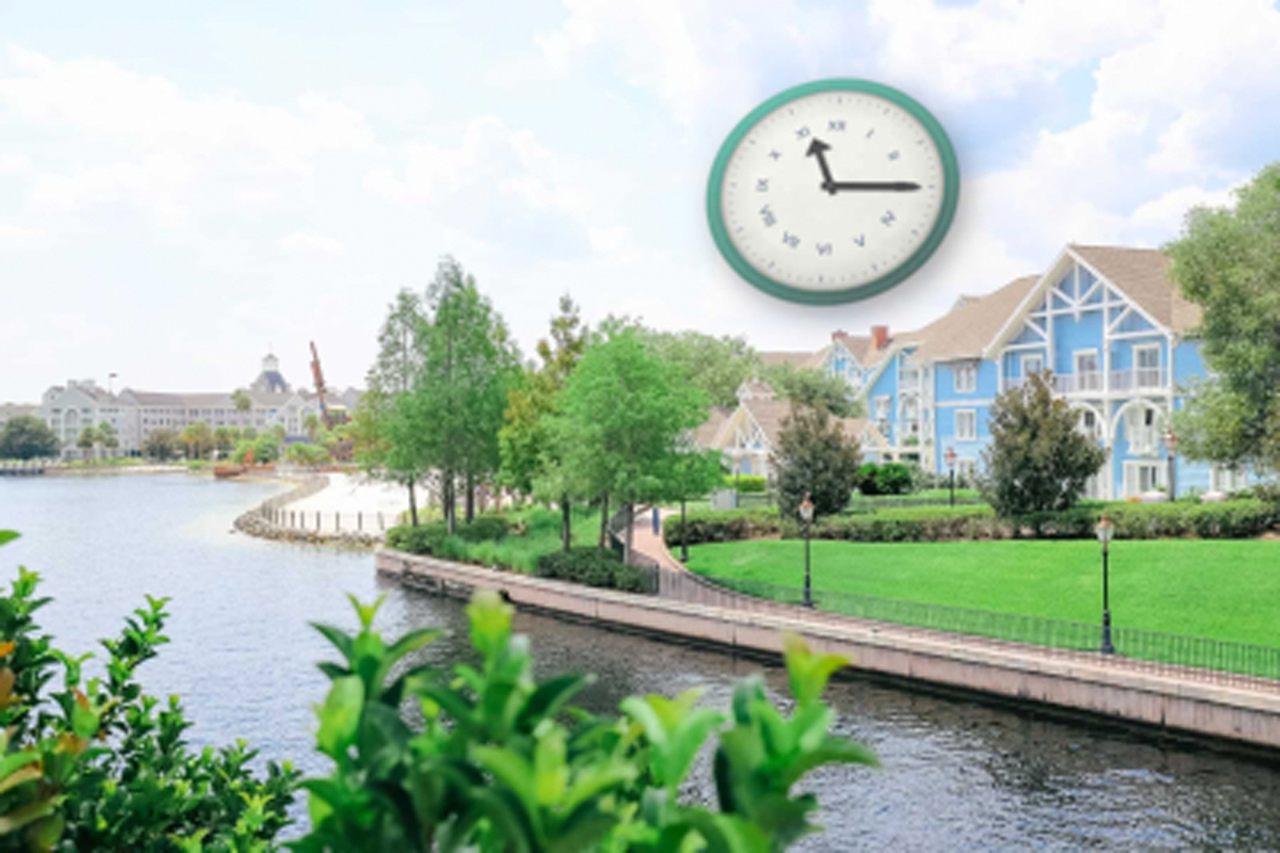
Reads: 11 h 15 min
